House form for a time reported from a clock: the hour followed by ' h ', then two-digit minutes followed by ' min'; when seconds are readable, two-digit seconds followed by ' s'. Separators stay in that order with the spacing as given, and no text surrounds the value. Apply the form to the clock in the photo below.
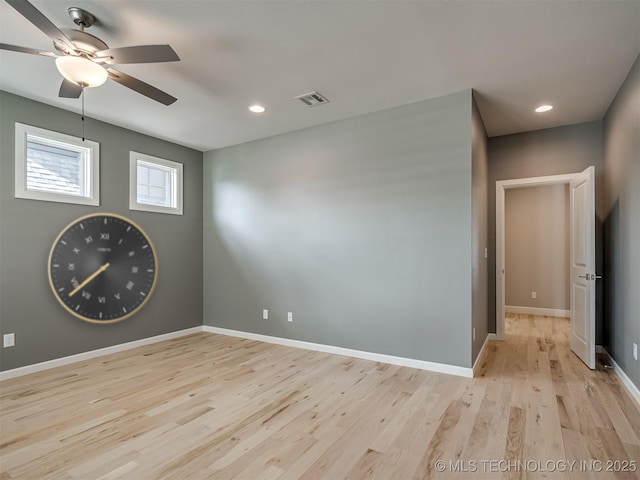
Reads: 7 h 38 min
